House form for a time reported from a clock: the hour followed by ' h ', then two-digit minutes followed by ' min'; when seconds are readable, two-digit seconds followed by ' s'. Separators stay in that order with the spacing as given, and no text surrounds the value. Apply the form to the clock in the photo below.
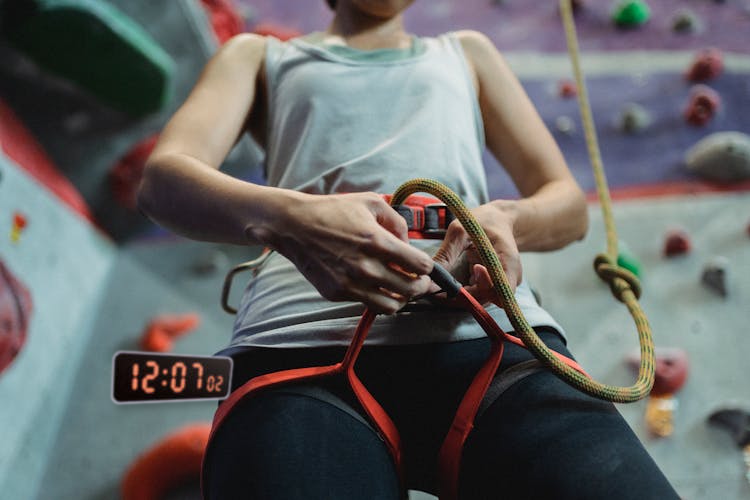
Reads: 12 h 07 min 02 s
